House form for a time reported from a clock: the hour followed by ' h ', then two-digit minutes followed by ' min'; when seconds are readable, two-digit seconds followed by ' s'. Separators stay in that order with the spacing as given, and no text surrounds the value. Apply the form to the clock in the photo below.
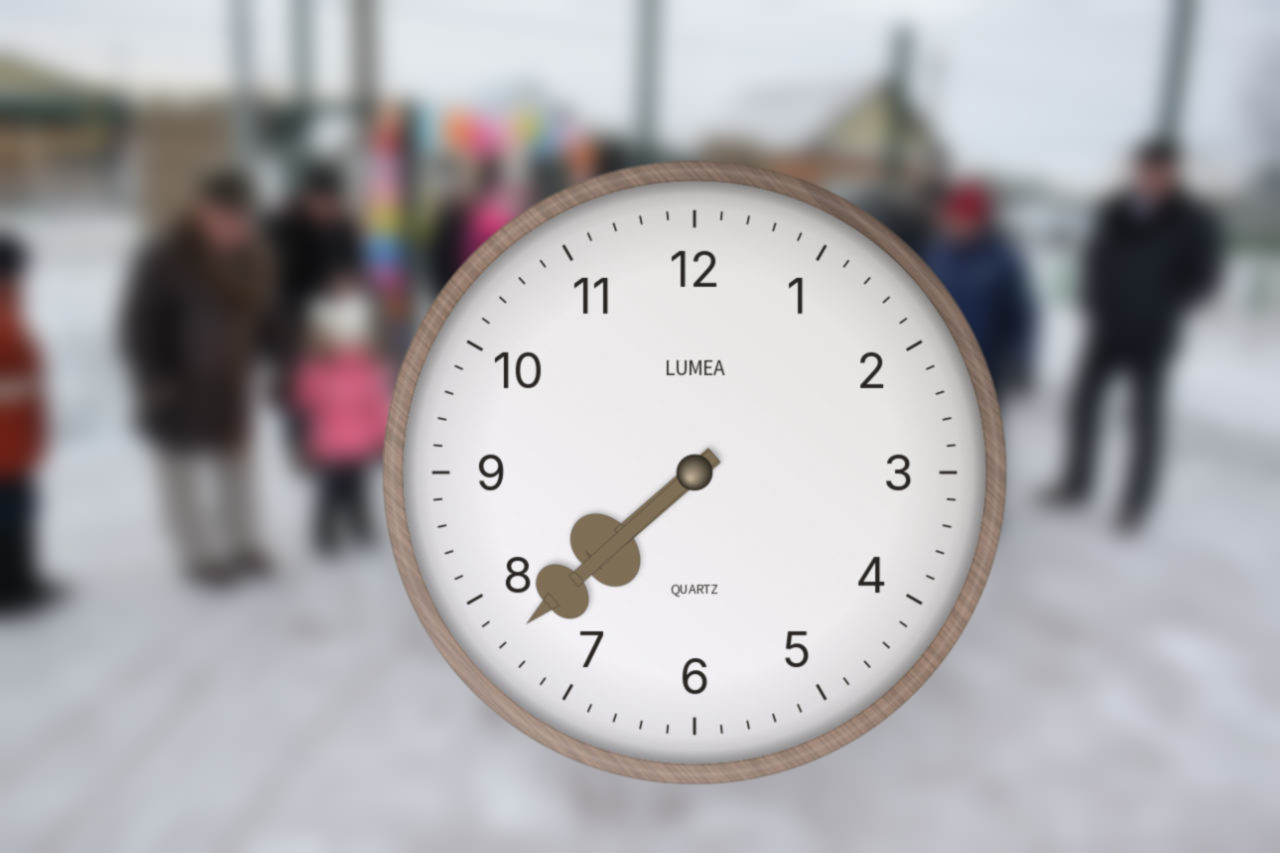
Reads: 7 h 38 min
